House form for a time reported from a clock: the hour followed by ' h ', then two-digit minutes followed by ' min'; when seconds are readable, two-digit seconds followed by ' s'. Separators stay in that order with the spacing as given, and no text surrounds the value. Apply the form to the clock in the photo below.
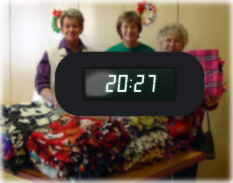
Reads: 20 h 27 min
